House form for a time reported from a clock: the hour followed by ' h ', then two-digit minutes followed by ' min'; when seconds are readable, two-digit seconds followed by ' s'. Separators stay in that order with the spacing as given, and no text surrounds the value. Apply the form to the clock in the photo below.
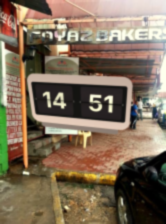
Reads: 14 h 51 min
